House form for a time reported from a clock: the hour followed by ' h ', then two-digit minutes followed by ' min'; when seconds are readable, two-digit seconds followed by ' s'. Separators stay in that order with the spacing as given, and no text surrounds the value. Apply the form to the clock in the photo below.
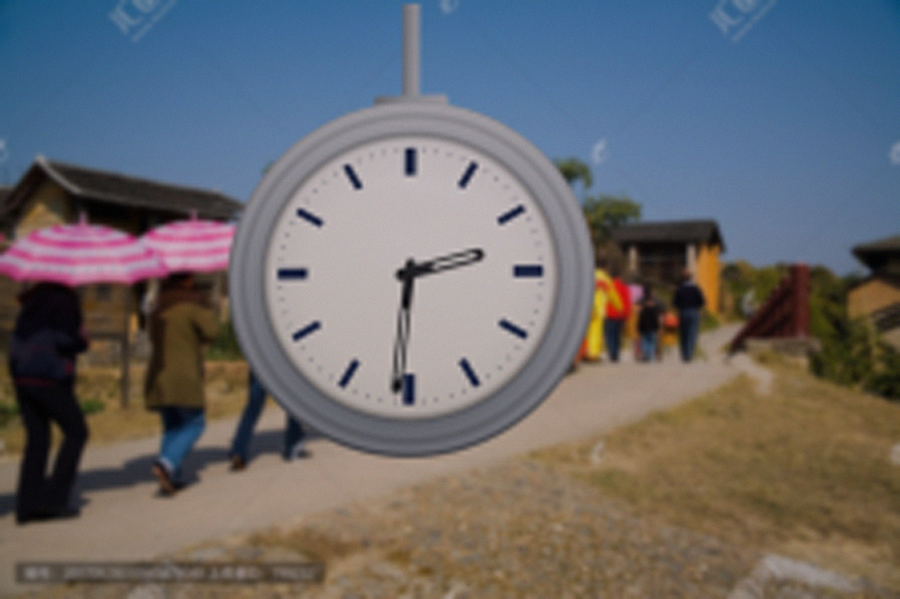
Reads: 2 h 31 min
